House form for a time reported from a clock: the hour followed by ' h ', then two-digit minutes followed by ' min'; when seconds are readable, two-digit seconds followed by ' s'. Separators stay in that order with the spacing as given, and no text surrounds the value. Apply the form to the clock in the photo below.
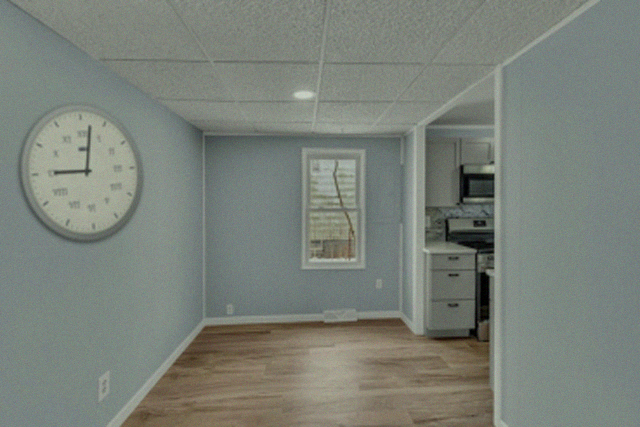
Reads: 9 h 02 min
